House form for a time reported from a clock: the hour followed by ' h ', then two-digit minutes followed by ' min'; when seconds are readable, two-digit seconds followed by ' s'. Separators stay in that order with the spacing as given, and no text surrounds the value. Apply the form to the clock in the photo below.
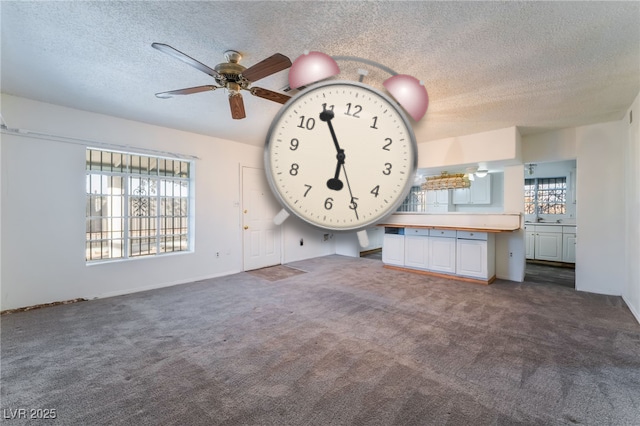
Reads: 5 h 54 min 25 s
